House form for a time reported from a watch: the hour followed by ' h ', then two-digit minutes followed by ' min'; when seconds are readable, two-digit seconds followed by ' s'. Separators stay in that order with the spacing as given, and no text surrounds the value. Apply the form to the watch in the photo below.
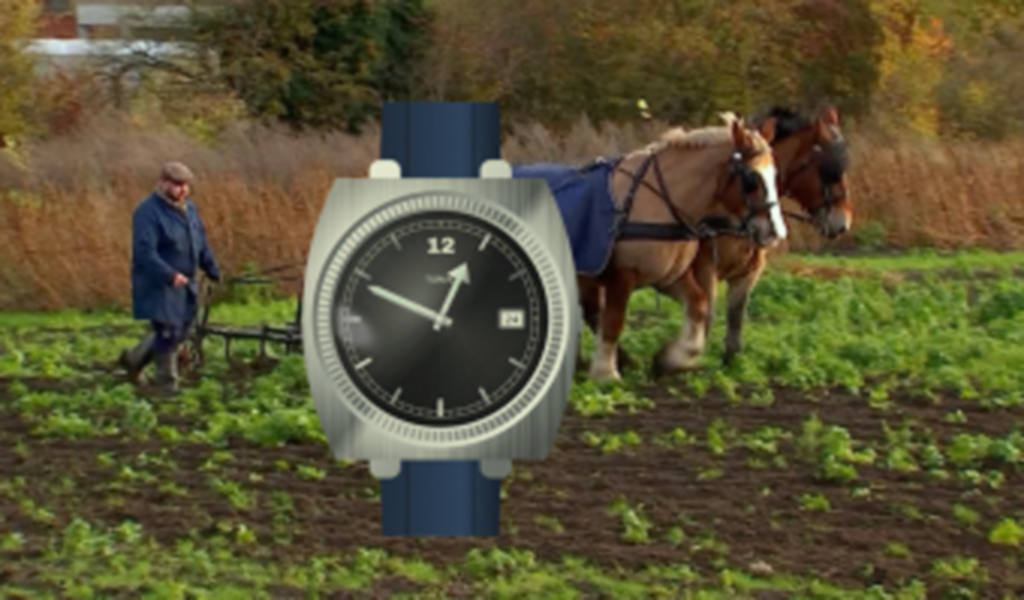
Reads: 12 h 49 min
